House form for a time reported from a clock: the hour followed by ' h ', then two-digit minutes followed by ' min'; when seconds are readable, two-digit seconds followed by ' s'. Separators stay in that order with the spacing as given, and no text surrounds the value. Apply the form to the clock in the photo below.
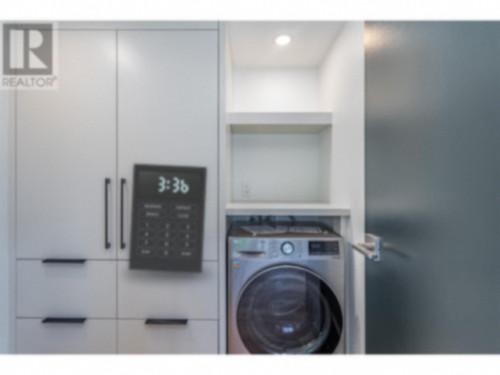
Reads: 3 h 36 min
